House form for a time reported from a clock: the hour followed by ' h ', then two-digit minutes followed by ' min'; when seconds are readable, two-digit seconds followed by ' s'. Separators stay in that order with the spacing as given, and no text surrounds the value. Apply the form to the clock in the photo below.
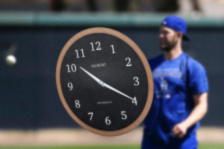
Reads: 10 h 20 min
